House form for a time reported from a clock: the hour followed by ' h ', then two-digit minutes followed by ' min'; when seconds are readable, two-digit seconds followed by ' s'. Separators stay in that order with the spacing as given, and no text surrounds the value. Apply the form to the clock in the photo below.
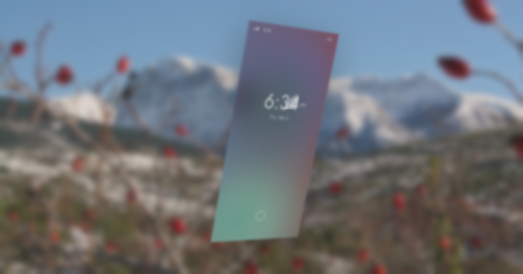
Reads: 6 h 34 min
